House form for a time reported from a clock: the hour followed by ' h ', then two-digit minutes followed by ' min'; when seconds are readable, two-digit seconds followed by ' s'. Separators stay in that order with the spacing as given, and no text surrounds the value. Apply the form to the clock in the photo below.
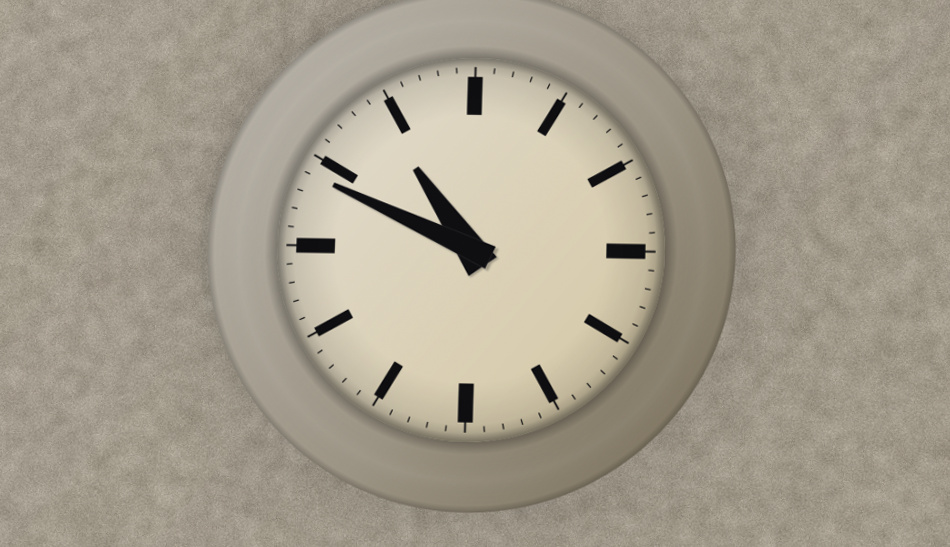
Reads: 10 h 49 min
